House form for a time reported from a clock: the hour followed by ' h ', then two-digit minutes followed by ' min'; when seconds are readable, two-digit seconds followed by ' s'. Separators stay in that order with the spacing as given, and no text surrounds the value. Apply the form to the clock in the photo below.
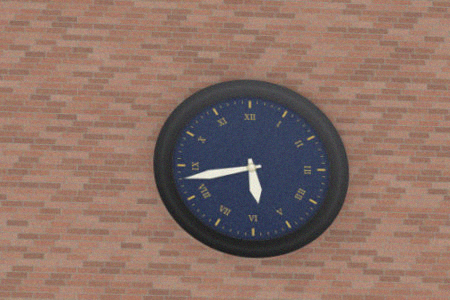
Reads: 5 h 43 min
